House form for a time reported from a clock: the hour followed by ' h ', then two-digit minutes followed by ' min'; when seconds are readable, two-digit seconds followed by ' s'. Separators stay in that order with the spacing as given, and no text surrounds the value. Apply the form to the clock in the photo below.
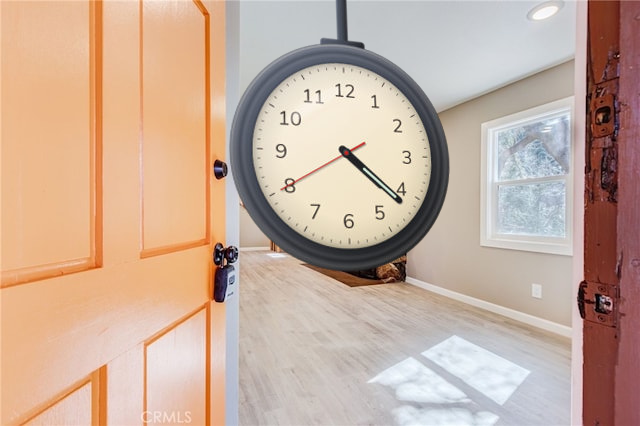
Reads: 4 h 21 min 40 s
